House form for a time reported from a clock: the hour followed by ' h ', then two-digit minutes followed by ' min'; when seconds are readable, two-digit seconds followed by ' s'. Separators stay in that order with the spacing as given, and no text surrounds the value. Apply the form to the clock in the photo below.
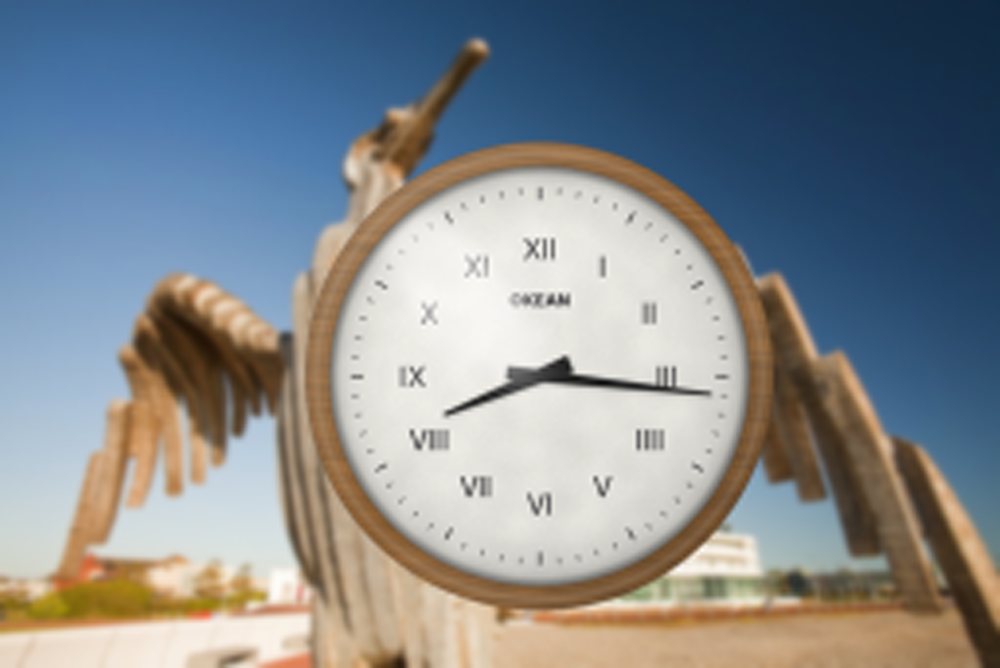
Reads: 8 h 16 min
